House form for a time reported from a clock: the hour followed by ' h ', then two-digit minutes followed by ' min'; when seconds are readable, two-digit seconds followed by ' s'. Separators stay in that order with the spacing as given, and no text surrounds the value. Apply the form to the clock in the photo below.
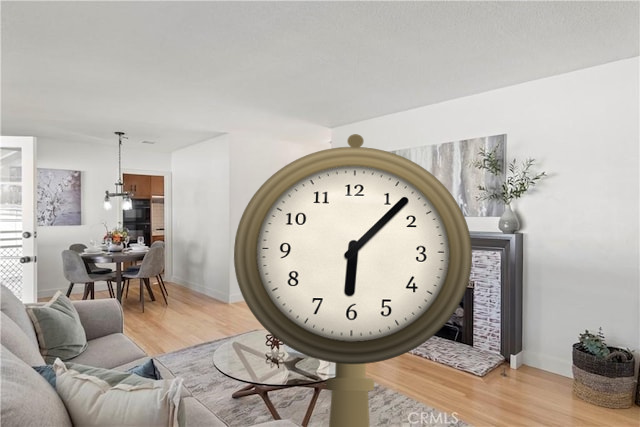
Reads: 6 h 07 min
